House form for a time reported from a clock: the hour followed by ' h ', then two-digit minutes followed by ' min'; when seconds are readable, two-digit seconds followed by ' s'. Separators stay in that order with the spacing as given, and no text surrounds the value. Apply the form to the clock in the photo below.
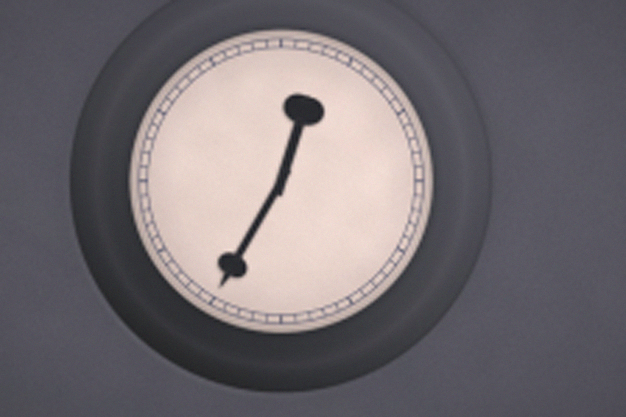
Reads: 12 h 35 min
